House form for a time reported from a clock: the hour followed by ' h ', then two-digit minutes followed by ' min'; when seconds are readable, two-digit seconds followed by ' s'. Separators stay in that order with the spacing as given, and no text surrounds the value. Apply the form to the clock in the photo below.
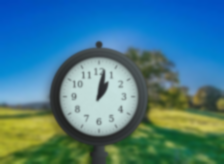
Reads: 1 h 02 min
